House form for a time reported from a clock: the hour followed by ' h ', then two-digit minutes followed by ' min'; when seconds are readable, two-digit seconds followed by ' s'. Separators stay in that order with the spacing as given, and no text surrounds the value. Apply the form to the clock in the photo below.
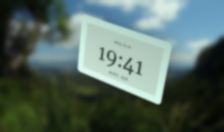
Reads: 19 h 41 min
